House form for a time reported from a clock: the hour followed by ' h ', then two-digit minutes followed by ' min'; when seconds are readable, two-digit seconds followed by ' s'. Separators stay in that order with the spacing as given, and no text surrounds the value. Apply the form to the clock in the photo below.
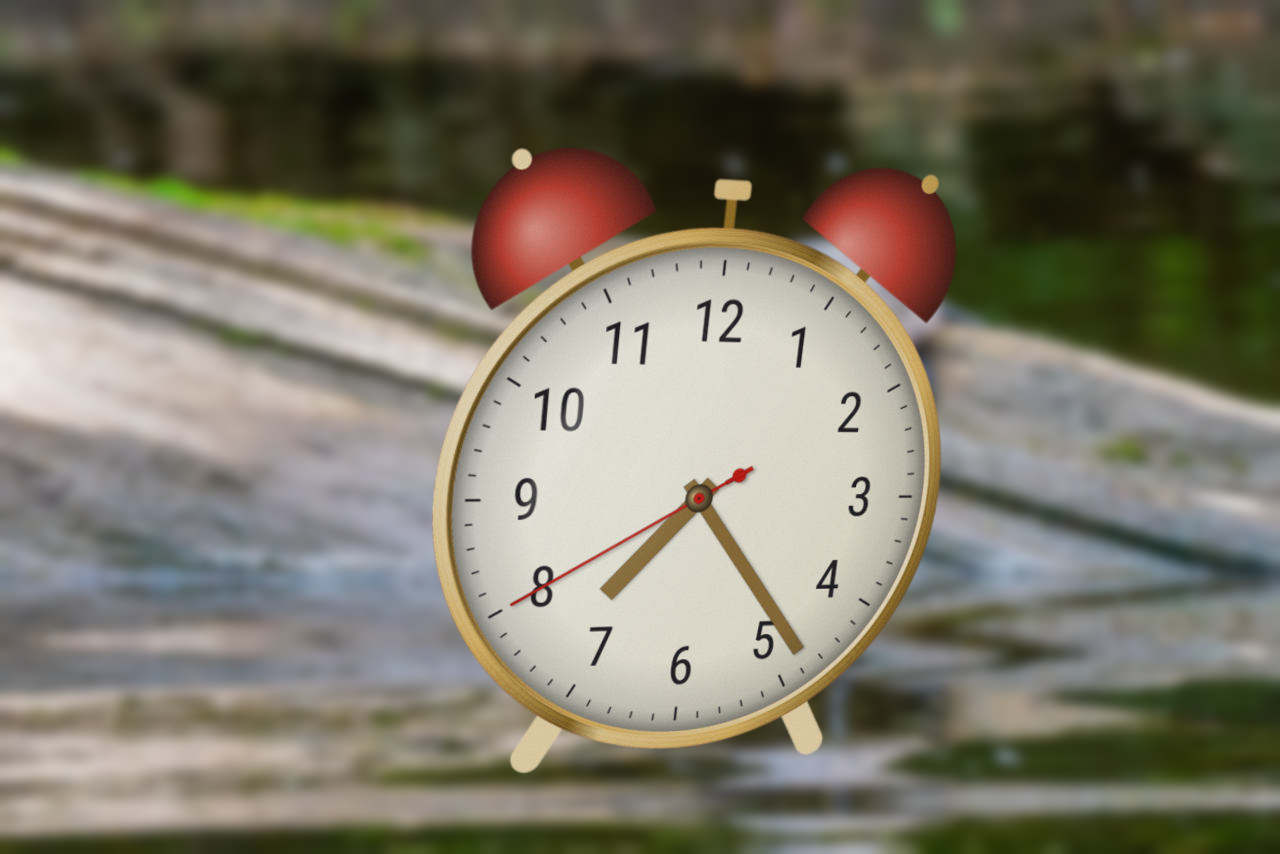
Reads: 7 h 23 min 40 s
